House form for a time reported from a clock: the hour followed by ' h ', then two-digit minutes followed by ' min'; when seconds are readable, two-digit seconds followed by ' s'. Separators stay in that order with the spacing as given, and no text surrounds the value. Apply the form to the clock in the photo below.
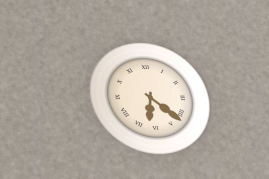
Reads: 6 h 22 min
